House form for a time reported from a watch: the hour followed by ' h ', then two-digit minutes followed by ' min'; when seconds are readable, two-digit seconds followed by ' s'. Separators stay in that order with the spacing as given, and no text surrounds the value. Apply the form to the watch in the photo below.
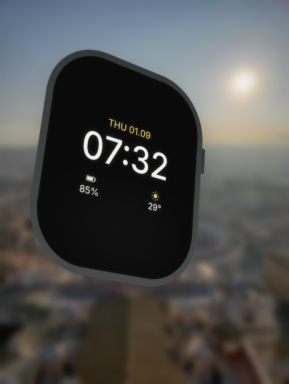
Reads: 7 h 32 min
